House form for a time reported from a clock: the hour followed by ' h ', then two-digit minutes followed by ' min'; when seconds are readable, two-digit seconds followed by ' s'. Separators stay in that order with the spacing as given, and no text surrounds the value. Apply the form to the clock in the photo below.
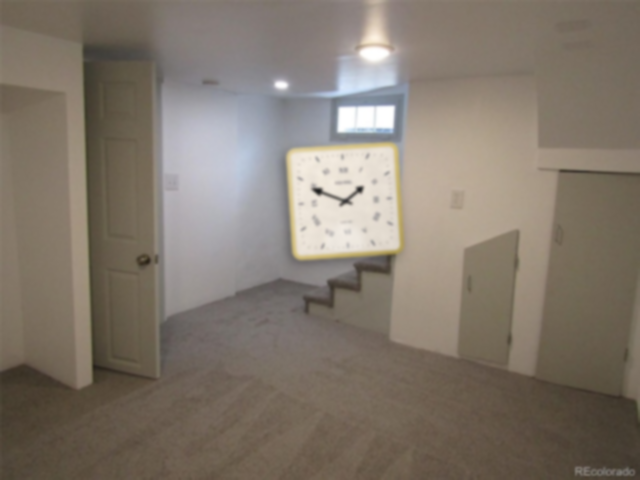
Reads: 1 h 49 min
